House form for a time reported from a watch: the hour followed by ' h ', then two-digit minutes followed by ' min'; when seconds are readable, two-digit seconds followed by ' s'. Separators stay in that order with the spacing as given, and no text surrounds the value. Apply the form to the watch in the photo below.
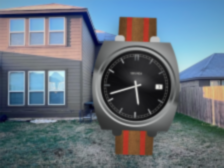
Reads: 5 h 42 min
